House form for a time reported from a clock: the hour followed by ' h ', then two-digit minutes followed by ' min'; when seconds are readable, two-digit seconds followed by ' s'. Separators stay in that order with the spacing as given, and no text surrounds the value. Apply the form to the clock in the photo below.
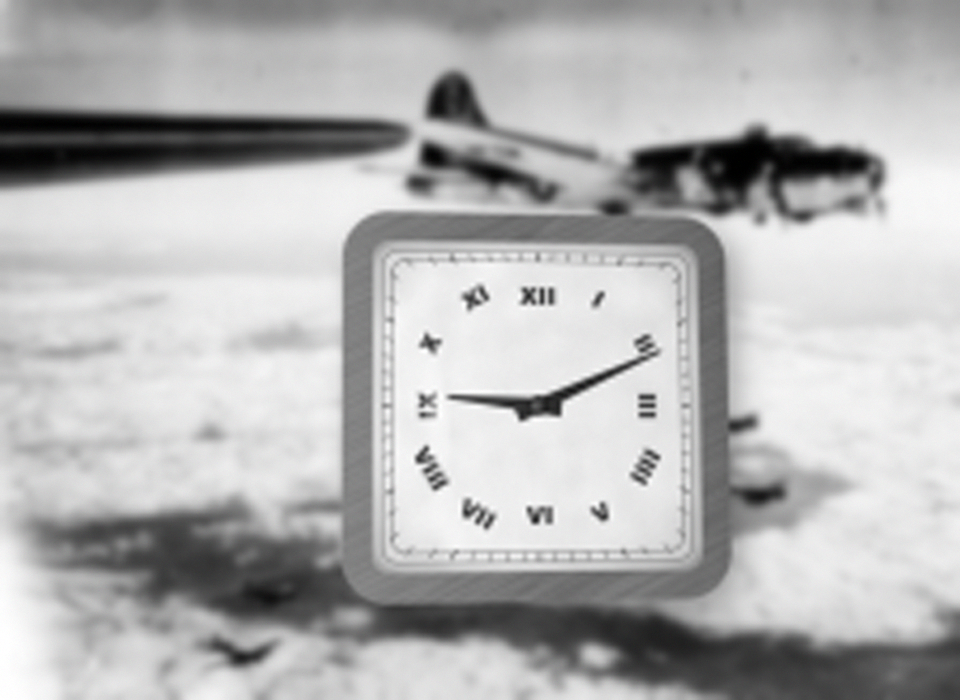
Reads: 9 h 11 min
